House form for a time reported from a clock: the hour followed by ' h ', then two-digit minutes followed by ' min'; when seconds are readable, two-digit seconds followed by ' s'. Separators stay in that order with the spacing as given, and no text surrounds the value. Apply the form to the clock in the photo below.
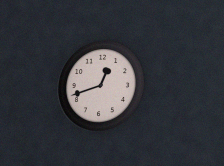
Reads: 12 h 42 min
